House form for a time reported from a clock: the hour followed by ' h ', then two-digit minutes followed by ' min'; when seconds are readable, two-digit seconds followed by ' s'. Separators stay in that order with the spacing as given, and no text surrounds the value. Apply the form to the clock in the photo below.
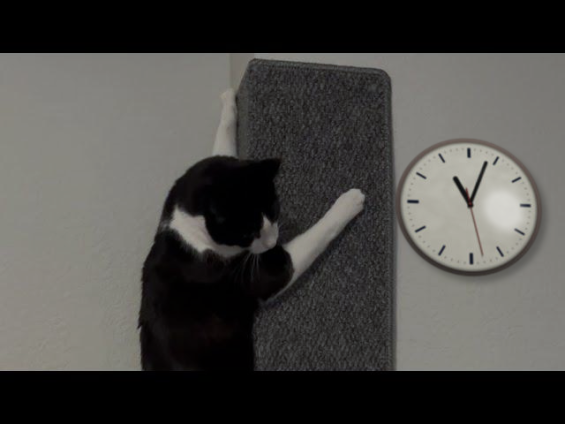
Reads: 11 h 03 min 28 s
